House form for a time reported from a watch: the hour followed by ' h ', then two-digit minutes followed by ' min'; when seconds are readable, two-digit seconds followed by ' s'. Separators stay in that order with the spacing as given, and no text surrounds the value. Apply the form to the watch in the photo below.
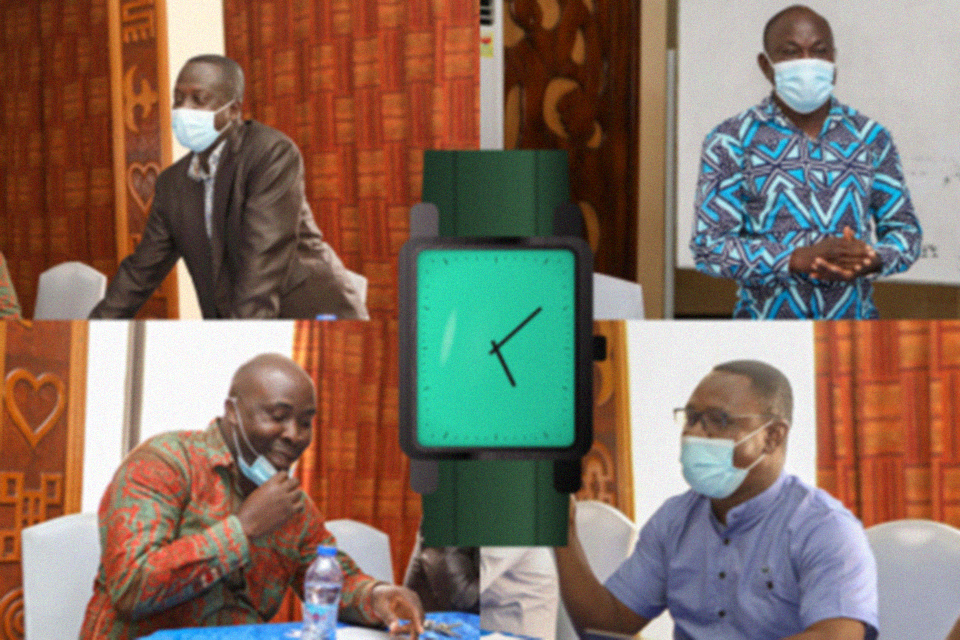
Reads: 5 h 08 min
